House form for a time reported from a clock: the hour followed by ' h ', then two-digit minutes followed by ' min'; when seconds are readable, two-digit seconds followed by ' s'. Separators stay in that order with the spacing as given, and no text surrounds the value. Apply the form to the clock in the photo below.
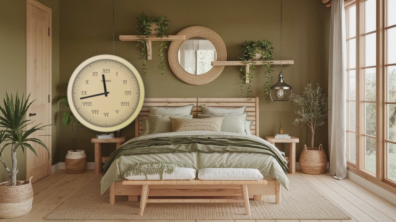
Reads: 11 h 43 min
